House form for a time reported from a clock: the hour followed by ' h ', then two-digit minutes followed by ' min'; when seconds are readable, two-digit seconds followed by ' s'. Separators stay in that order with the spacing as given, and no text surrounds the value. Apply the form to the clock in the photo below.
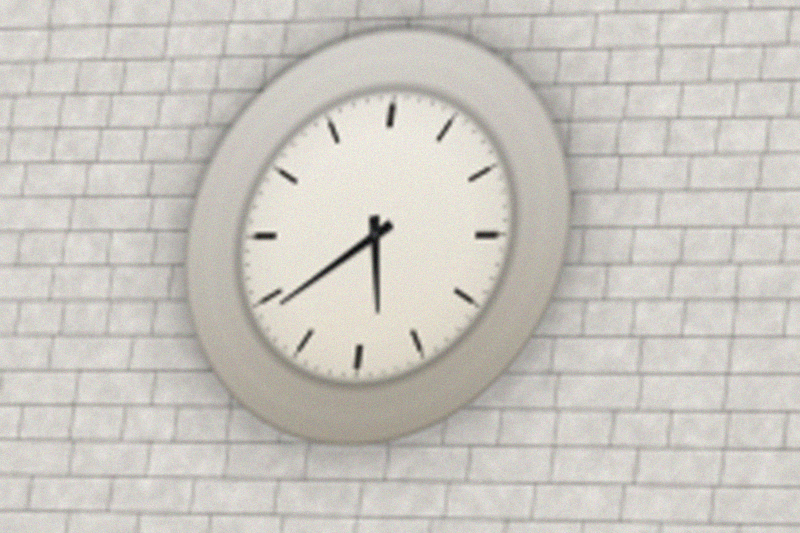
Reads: 5 h 39 min
